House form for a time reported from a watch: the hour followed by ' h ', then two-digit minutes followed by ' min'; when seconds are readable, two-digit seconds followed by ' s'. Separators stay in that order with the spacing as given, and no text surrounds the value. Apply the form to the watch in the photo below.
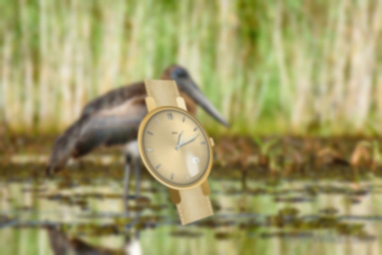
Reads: 1 h 12 min
